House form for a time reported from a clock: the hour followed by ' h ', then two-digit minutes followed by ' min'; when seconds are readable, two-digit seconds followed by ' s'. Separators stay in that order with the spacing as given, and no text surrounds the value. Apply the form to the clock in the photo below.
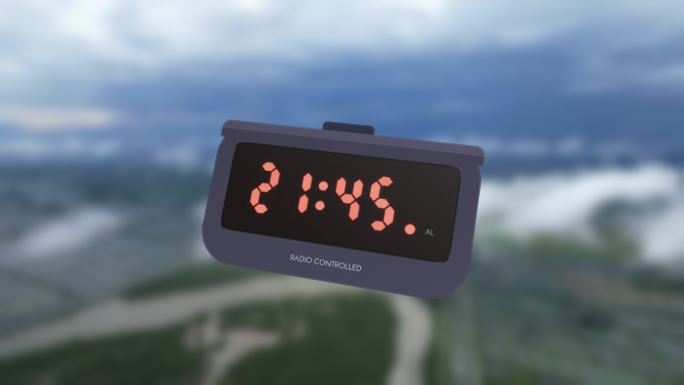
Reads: 21 h 45 min
